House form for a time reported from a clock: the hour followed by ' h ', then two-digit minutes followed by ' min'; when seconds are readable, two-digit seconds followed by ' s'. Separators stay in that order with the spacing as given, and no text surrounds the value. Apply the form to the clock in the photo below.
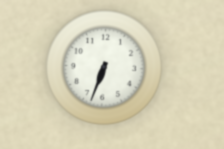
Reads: 6 h 33 min
